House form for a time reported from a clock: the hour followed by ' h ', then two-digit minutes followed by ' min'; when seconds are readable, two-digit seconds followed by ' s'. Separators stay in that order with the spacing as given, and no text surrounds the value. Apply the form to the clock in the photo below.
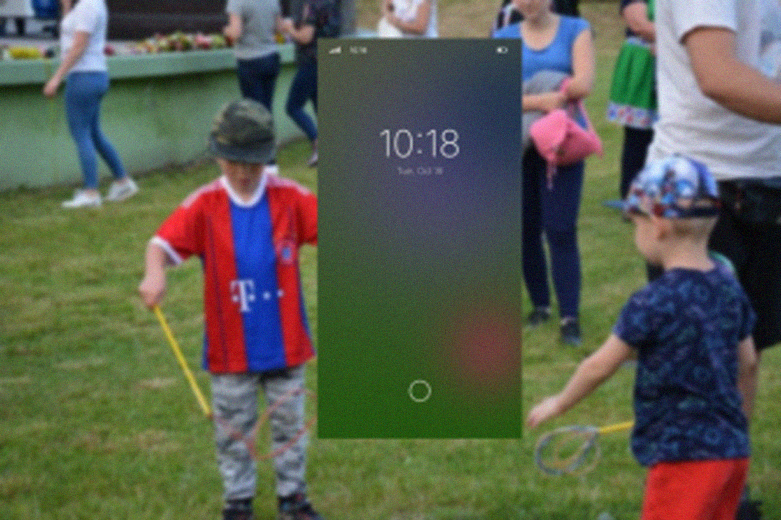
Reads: 10 h 18 min
